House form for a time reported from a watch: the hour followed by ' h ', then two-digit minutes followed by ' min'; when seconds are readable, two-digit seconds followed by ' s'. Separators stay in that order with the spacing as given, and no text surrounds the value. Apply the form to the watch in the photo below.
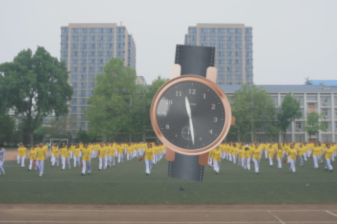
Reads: 11 h 28 min
